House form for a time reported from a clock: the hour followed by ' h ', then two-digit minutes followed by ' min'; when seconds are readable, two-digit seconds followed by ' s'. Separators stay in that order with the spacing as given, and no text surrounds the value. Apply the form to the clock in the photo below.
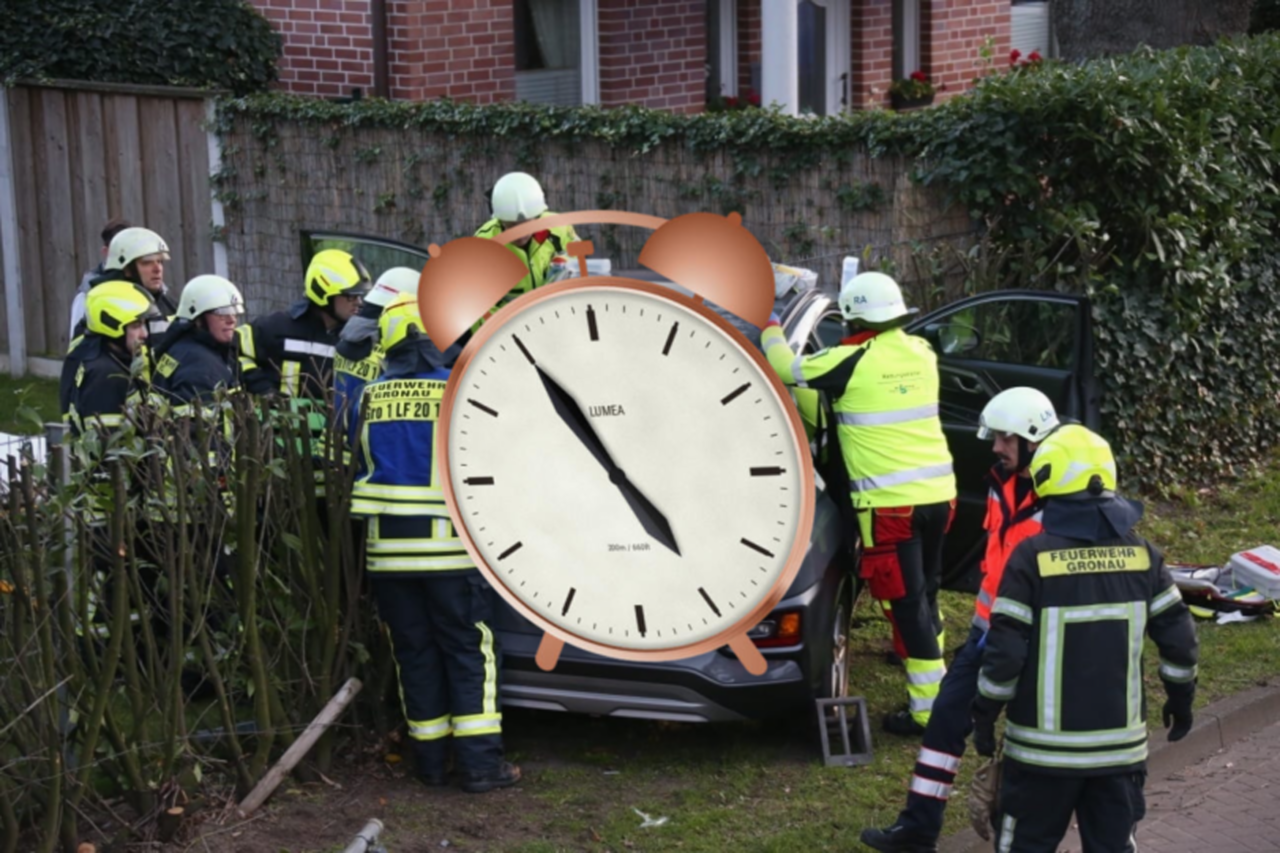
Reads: 4 h 55 min
